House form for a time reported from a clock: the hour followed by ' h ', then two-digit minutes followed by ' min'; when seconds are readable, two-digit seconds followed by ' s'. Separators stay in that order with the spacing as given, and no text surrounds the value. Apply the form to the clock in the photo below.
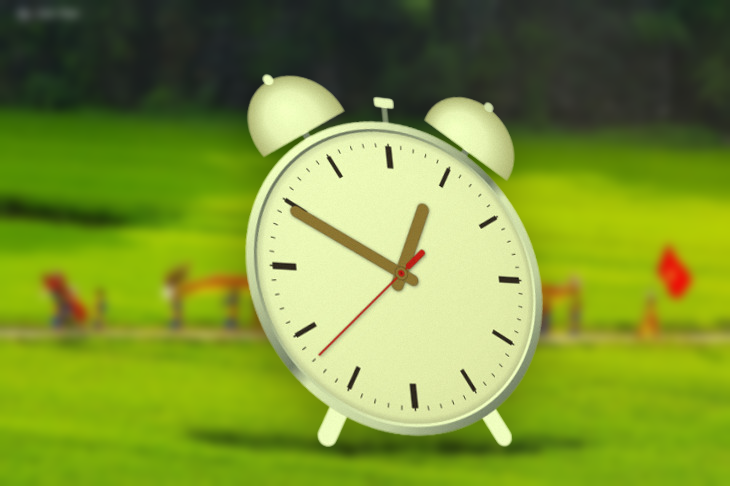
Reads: 12 h 49 min 38 s
